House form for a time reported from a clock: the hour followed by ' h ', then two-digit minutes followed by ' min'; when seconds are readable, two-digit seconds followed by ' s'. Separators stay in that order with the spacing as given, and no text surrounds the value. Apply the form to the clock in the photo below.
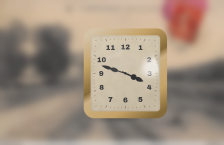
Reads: 3 h 48 min
